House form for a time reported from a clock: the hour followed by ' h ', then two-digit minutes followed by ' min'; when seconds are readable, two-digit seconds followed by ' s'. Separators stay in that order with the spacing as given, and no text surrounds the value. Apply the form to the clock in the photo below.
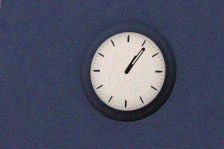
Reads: 1 h 06 min
